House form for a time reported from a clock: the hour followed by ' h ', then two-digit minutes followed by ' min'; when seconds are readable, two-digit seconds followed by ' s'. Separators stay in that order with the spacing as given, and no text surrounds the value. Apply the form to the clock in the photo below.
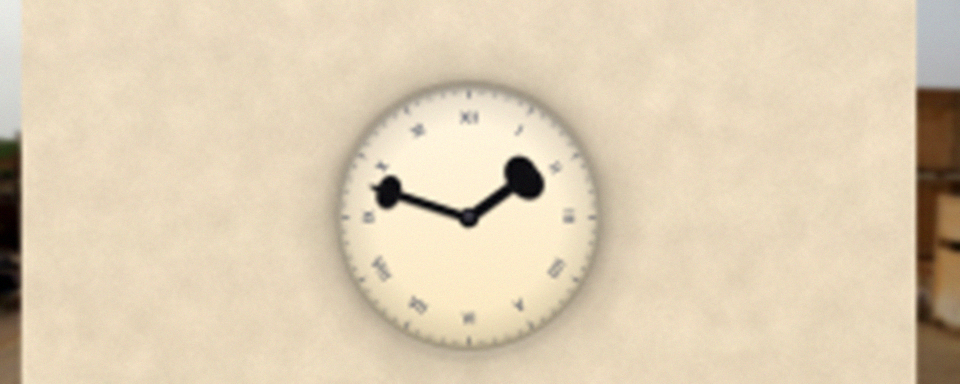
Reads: 1 h 48 min
